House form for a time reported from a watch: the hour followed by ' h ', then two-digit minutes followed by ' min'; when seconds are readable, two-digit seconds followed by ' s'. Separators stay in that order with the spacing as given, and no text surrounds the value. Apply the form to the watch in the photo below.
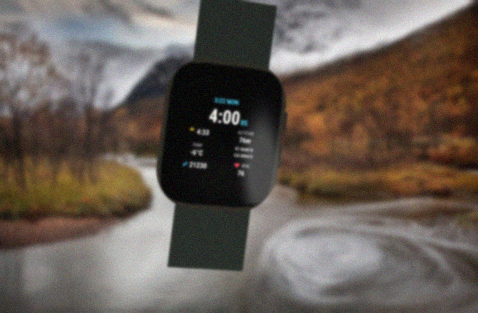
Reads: 4 h 00 min
